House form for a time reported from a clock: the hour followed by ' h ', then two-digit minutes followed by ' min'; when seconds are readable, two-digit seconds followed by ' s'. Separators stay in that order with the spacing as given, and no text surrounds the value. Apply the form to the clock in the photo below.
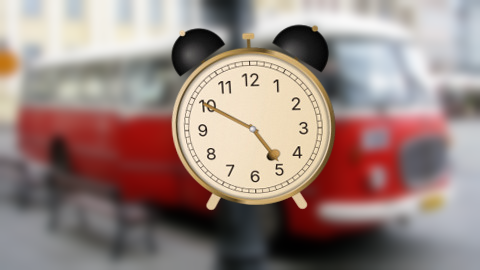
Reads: 4 h 50 min
